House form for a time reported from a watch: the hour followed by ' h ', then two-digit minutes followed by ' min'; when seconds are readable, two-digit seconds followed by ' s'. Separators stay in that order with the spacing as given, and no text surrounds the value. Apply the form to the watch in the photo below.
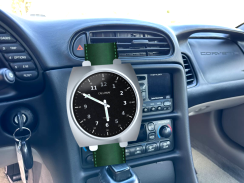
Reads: 5 h 50 min
